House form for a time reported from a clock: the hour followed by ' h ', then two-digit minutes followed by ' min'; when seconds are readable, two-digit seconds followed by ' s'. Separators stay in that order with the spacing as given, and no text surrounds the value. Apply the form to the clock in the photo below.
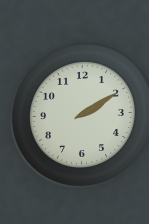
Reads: 2 h 10 min
